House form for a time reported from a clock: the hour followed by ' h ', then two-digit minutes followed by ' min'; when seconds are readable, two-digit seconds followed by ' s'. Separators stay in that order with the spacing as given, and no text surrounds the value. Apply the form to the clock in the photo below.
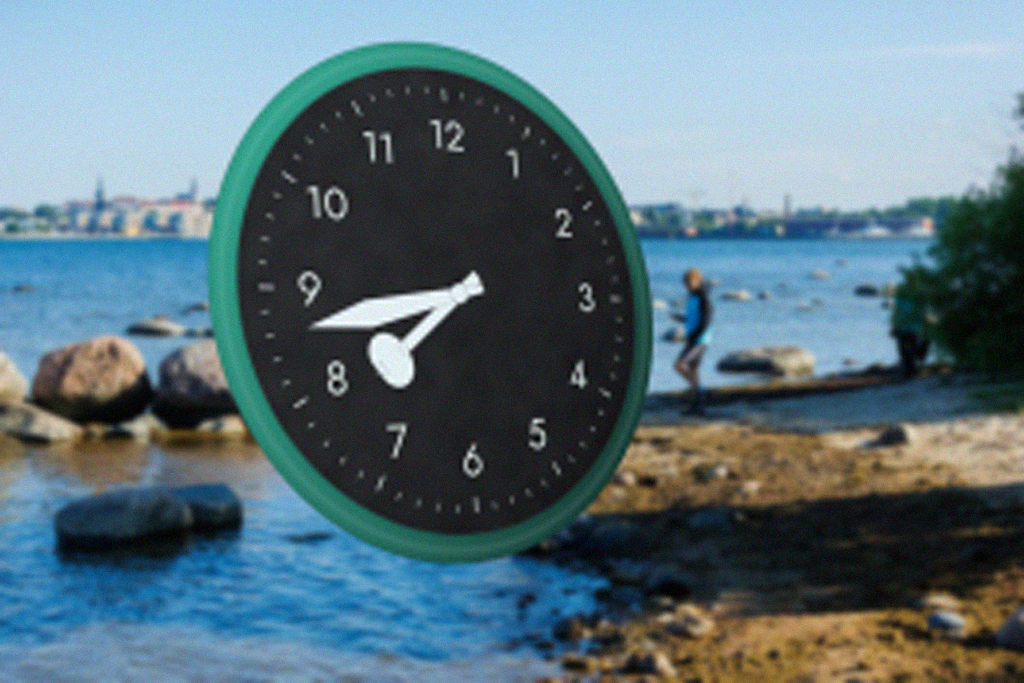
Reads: 7 h 43 min
